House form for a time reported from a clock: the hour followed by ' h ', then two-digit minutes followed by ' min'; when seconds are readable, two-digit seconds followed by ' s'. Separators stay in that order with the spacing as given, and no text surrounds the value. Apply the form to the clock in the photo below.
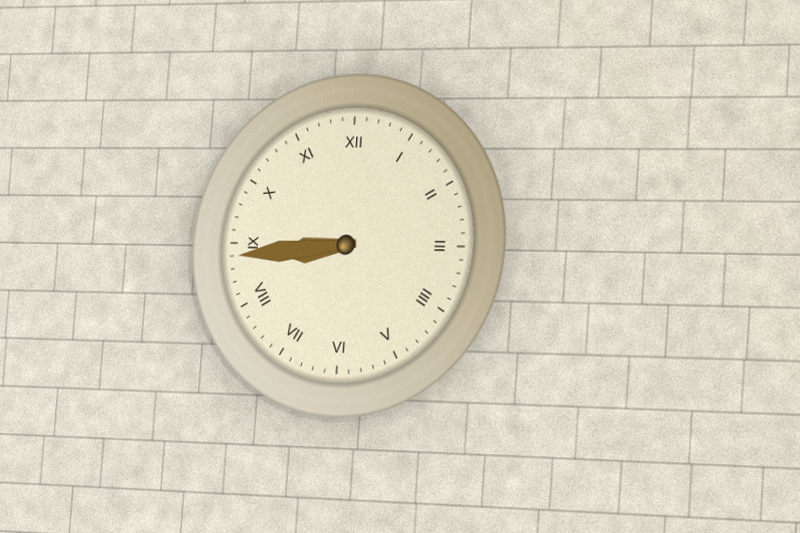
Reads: 8 h 44 min
